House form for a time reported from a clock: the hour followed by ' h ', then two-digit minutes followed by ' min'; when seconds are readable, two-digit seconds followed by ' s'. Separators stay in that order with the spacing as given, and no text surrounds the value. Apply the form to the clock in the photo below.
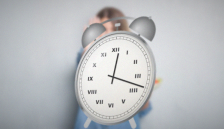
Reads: 12 h 18 min
